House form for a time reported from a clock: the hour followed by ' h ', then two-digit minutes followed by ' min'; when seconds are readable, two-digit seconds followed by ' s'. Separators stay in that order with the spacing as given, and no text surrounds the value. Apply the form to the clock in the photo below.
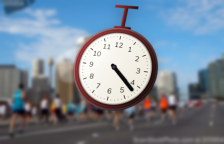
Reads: 4 h 22 min
